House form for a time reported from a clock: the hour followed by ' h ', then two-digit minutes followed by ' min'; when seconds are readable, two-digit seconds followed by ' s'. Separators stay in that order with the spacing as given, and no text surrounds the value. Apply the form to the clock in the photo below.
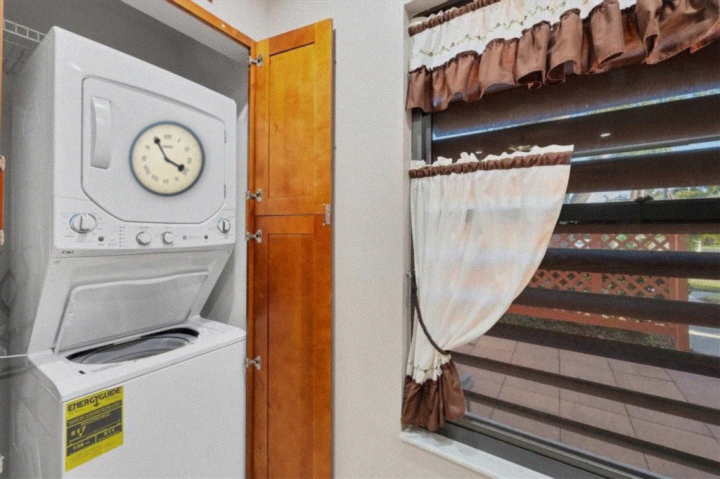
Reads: 3 h 55 min
